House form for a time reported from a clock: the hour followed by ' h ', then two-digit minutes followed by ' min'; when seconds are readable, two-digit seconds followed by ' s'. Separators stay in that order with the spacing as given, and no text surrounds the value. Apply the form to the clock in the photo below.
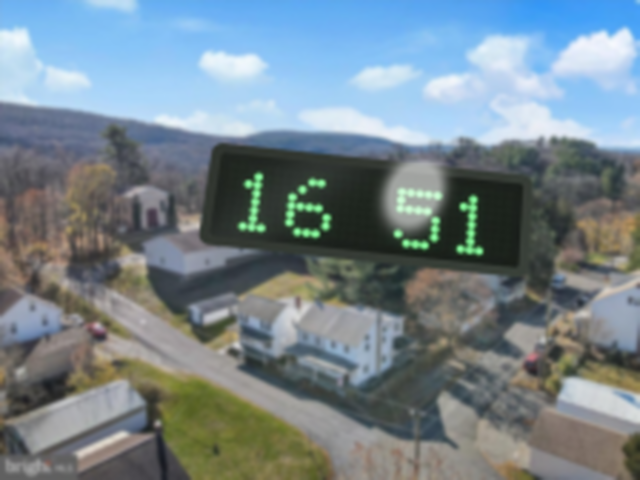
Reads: 16 h 51 min
